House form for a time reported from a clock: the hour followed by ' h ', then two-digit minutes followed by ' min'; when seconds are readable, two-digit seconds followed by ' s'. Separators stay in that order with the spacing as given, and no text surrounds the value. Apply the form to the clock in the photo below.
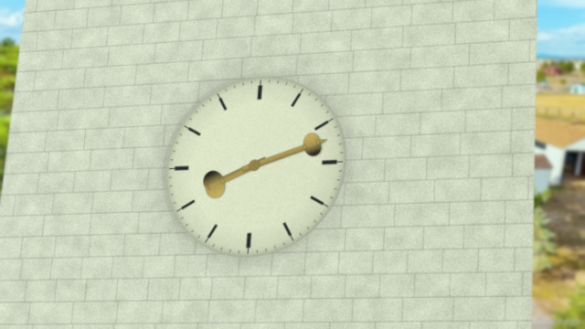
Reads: 8 h 12 min
